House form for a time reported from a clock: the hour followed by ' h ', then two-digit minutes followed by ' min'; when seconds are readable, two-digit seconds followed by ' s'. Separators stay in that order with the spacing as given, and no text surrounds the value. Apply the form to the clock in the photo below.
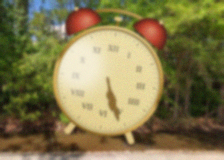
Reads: 5 h 26 min
